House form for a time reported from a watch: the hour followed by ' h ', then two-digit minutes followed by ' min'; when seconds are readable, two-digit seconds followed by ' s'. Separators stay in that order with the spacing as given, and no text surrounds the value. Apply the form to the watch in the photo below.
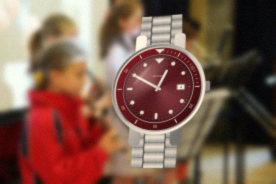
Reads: 12 h 50 min
